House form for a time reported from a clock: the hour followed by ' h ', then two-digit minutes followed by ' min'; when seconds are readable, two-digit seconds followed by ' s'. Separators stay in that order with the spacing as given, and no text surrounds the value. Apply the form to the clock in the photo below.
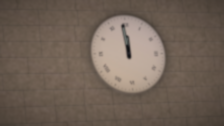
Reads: 11 h 59 min
